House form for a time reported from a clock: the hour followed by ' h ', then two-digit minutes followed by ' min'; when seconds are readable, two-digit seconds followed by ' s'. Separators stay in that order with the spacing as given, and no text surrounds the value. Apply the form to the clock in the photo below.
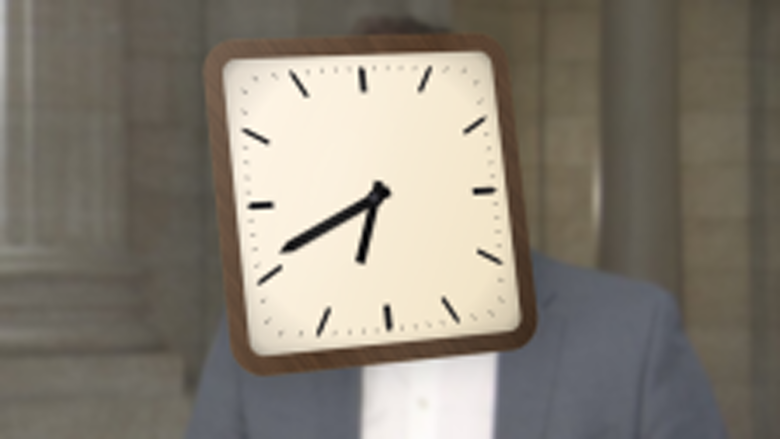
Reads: 6 h 41 min
